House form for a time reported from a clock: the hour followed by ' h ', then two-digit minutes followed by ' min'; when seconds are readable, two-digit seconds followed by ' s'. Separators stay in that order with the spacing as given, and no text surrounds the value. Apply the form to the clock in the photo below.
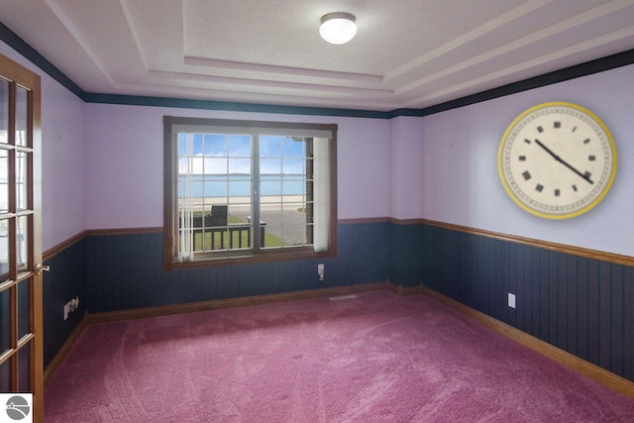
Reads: 10 h 21 min
